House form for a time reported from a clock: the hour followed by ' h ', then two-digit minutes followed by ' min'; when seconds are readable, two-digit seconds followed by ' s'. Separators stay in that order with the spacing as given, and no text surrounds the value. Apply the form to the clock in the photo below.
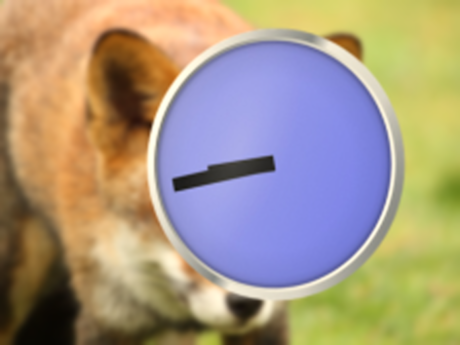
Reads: 8 h 43 min
